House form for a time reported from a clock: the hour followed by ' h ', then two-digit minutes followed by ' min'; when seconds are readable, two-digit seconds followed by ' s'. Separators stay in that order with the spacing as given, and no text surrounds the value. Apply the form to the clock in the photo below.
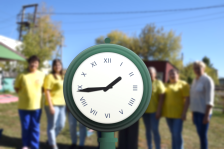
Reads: 1 h 44 min
